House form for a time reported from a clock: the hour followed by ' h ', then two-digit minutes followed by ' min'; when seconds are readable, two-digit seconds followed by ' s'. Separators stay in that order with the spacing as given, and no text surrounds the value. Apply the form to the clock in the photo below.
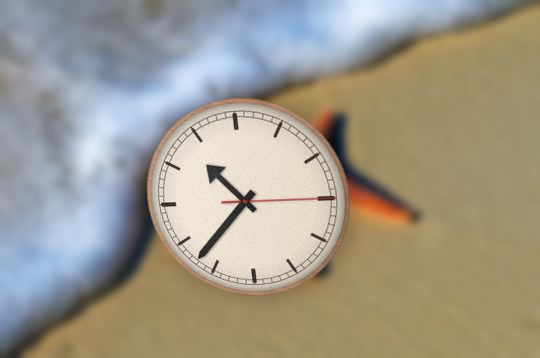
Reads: 10 h 37 min 15 s
